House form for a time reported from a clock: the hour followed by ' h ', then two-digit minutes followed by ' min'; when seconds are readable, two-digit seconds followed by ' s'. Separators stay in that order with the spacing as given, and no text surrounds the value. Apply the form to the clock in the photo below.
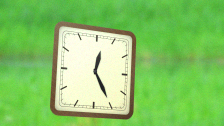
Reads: 12 h 25 min
